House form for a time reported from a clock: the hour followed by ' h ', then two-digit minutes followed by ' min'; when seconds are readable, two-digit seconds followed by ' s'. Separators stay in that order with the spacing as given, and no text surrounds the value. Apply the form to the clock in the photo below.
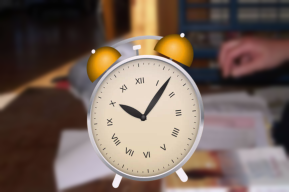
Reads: 10 h 07 min
